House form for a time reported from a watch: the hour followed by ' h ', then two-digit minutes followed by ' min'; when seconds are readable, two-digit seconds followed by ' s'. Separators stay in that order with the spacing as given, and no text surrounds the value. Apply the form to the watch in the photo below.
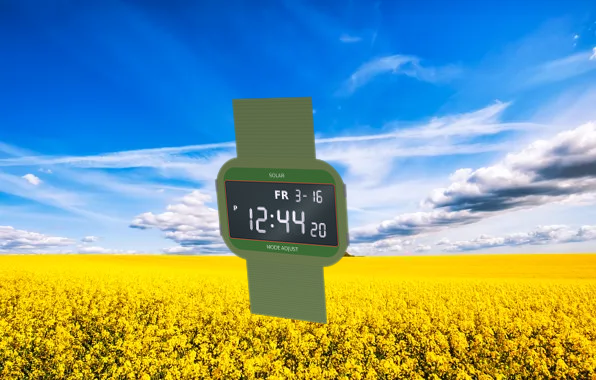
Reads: 12 h 44 min 20 s
